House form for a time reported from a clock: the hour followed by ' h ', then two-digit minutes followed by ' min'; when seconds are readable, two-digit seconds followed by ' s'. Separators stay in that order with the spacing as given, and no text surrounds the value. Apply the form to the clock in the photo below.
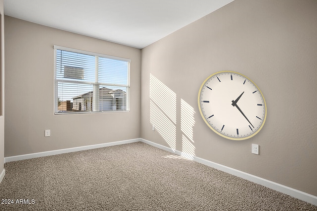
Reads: 1 h 24 min
